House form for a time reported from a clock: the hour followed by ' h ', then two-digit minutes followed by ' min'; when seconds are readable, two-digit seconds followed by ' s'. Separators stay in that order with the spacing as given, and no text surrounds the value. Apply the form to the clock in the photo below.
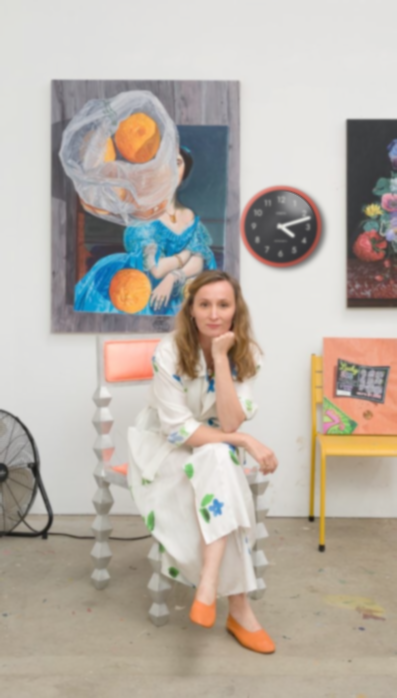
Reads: 4 h 12 min
